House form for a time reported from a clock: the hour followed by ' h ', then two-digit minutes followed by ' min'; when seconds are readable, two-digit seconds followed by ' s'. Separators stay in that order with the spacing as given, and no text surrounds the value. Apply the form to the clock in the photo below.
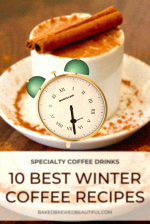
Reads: 6 h 33 min
